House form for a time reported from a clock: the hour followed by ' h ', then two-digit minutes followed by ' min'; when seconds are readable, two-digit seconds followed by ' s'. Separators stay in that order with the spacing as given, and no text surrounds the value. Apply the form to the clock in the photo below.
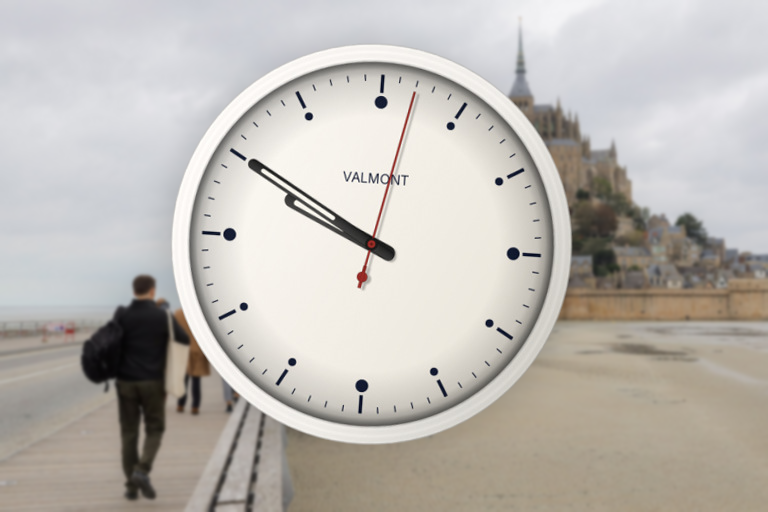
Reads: 9 h 50 min 02 s
